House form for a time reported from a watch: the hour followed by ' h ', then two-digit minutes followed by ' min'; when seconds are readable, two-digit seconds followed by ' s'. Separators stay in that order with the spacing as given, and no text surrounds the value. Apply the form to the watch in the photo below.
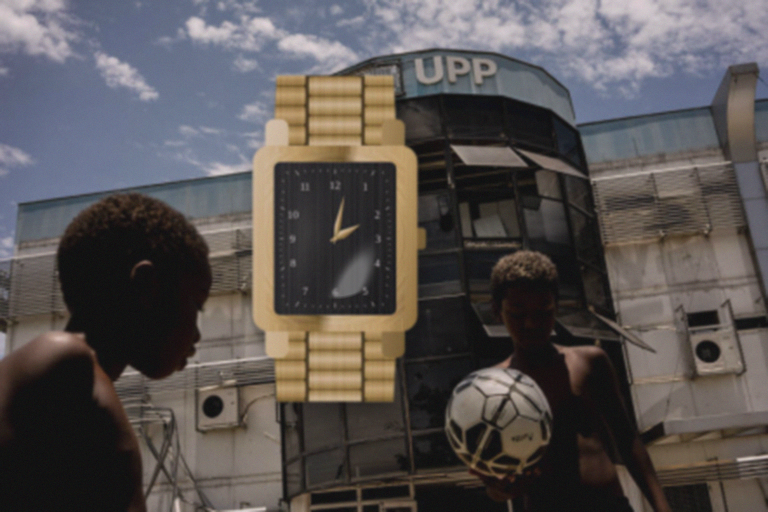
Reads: 2 h 02 min
